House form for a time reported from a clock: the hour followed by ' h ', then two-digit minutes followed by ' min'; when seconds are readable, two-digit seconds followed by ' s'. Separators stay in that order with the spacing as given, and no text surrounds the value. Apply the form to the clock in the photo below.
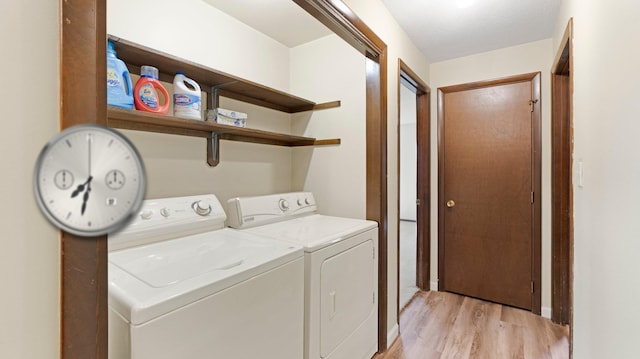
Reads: 7 h 32 min
